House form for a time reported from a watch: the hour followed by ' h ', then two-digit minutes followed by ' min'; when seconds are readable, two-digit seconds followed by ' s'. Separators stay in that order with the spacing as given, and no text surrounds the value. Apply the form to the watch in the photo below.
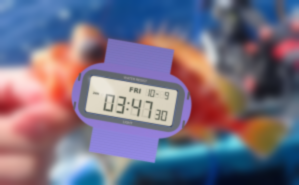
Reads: 3 h 47 min 30 s
